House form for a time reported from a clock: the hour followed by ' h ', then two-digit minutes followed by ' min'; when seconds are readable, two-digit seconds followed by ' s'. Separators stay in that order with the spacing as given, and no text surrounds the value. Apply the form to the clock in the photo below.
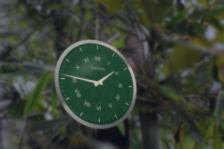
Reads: 1 h 46 min
